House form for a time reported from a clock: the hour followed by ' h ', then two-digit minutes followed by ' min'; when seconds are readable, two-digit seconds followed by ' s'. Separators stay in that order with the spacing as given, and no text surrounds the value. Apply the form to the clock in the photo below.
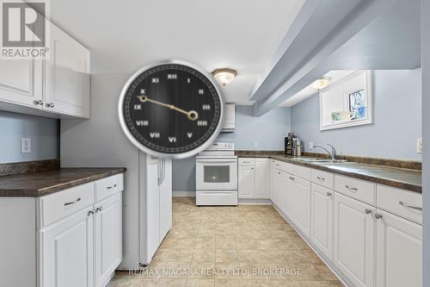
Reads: 3 h 48 min
